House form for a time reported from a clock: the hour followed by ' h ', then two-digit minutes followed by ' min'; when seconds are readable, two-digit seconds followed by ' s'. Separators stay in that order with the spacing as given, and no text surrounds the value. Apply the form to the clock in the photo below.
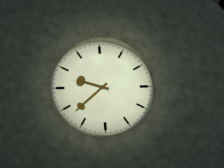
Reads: 9 h 38 min
